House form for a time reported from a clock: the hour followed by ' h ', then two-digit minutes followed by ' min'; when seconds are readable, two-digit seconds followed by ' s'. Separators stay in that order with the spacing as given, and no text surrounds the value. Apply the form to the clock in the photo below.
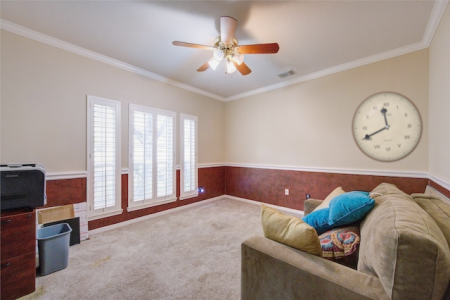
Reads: 11 h 41 min
